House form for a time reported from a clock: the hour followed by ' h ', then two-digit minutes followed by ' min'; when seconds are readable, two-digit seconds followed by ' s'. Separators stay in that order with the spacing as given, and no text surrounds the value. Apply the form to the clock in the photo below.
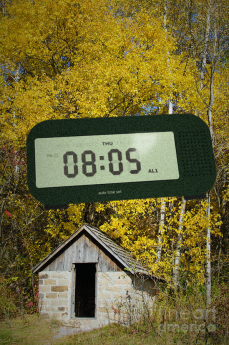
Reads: 8 h 05 min
